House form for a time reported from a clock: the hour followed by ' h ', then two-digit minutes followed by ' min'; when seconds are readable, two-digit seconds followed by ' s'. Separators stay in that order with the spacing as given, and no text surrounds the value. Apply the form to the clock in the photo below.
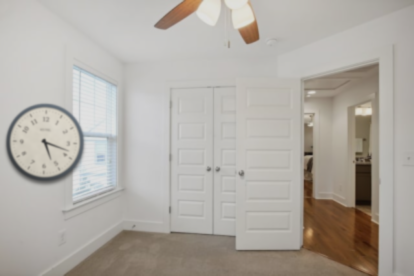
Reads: 5 h 18 min
